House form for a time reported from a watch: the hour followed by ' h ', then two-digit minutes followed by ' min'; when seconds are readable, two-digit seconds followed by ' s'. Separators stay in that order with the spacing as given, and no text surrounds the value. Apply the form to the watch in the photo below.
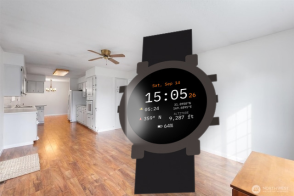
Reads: 15 h 05 min
